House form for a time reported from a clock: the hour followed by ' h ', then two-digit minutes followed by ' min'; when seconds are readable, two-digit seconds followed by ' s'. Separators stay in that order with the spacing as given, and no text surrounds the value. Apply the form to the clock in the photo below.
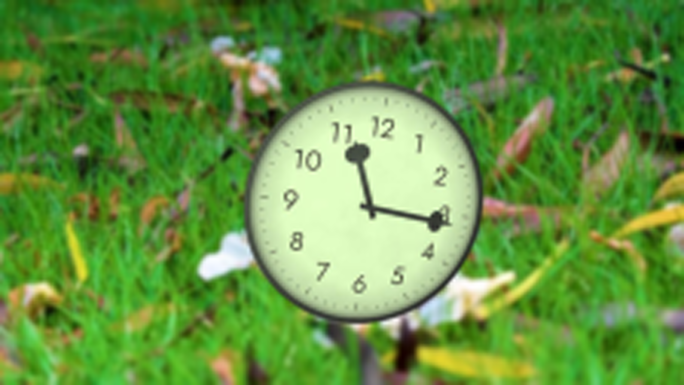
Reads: 11 h 16 min
